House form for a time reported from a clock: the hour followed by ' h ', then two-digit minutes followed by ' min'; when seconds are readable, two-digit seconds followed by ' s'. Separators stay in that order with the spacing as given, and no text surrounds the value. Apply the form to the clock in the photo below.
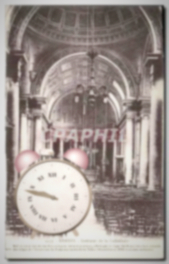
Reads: 9 h 48 min
